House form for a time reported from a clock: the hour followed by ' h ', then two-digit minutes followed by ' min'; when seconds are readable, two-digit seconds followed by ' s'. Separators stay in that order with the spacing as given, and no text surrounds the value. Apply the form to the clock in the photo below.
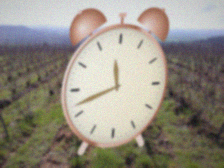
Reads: 11 h 42 min
